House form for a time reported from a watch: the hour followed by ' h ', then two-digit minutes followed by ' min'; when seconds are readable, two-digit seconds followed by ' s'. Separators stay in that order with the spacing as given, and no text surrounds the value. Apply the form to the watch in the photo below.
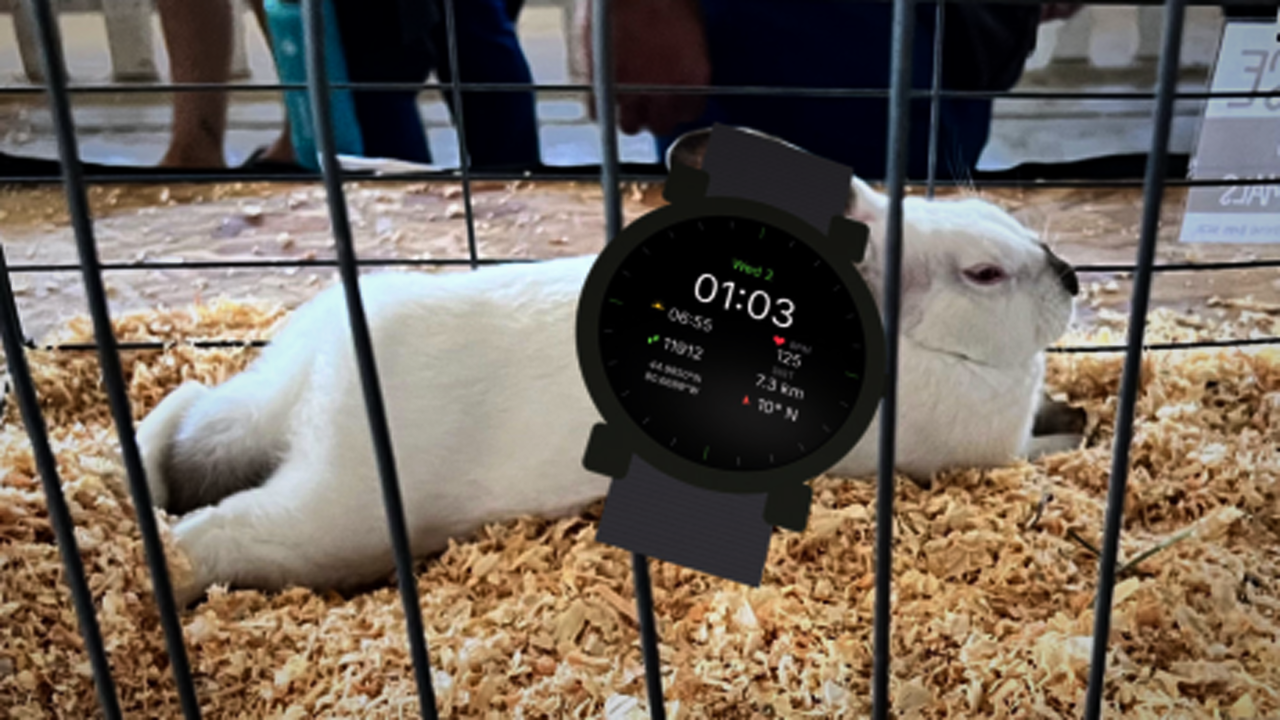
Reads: 1 h 03 min
